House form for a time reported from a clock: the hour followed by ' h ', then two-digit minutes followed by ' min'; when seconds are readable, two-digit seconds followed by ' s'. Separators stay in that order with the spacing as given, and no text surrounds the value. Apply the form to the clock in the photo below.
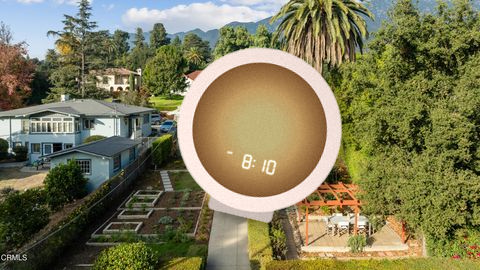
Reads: 8 h 10 min
